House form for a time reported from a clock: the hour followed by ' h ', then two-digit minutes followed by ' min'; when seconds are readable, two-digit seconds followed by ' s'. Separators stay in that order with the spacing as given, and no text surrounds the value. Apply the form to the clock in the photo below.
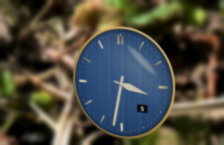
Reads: 3 h 32 min
